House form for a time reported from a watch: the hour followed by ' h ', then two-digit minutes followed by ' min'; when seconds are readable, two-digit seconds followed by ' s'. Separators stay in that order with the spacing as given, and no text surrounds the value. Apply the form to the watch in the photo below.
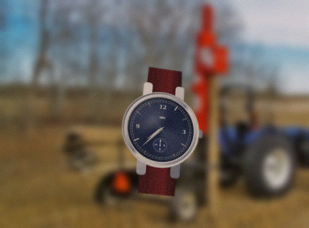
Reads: 7 h 37 min
